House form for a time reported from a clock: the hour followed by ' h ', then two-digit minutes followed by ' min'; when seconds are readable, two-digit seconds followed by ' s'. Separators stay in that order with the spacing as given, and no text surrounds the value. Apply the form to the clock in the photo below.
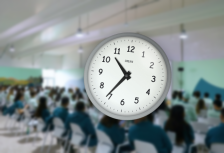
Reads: 10 h 36 min
